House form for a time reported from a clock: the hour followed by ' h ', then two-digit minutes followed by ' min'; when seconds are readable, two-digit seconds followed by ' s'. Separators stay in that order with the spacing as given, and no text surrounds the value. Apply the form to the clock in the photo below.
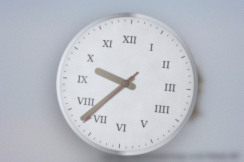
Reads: 9 h 37 min 37 s
